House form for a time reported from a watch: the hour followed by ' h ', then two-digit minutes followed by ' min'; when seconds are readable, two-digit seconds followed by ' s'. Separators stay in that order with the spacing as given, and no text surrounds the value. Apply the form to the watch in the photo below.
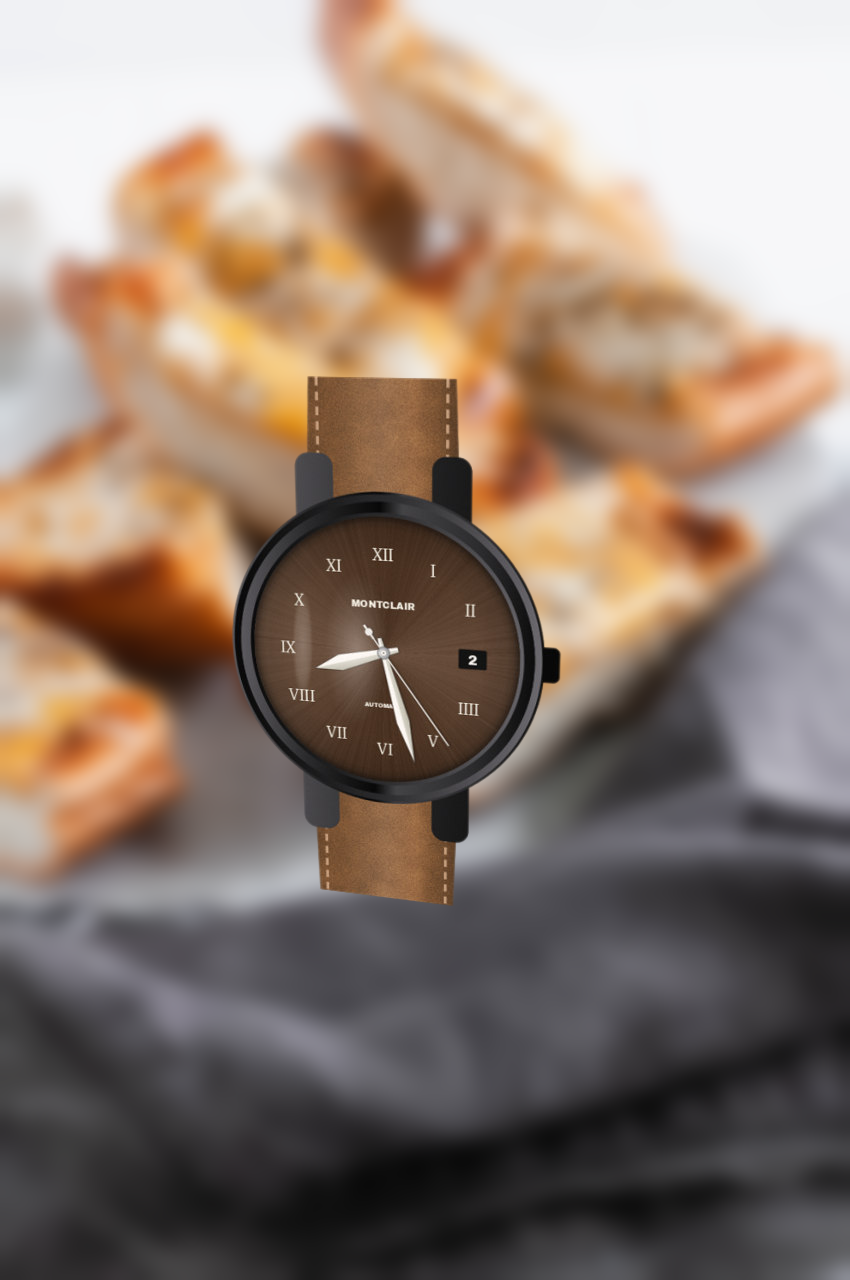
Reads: 8 h 27 min 24 s
